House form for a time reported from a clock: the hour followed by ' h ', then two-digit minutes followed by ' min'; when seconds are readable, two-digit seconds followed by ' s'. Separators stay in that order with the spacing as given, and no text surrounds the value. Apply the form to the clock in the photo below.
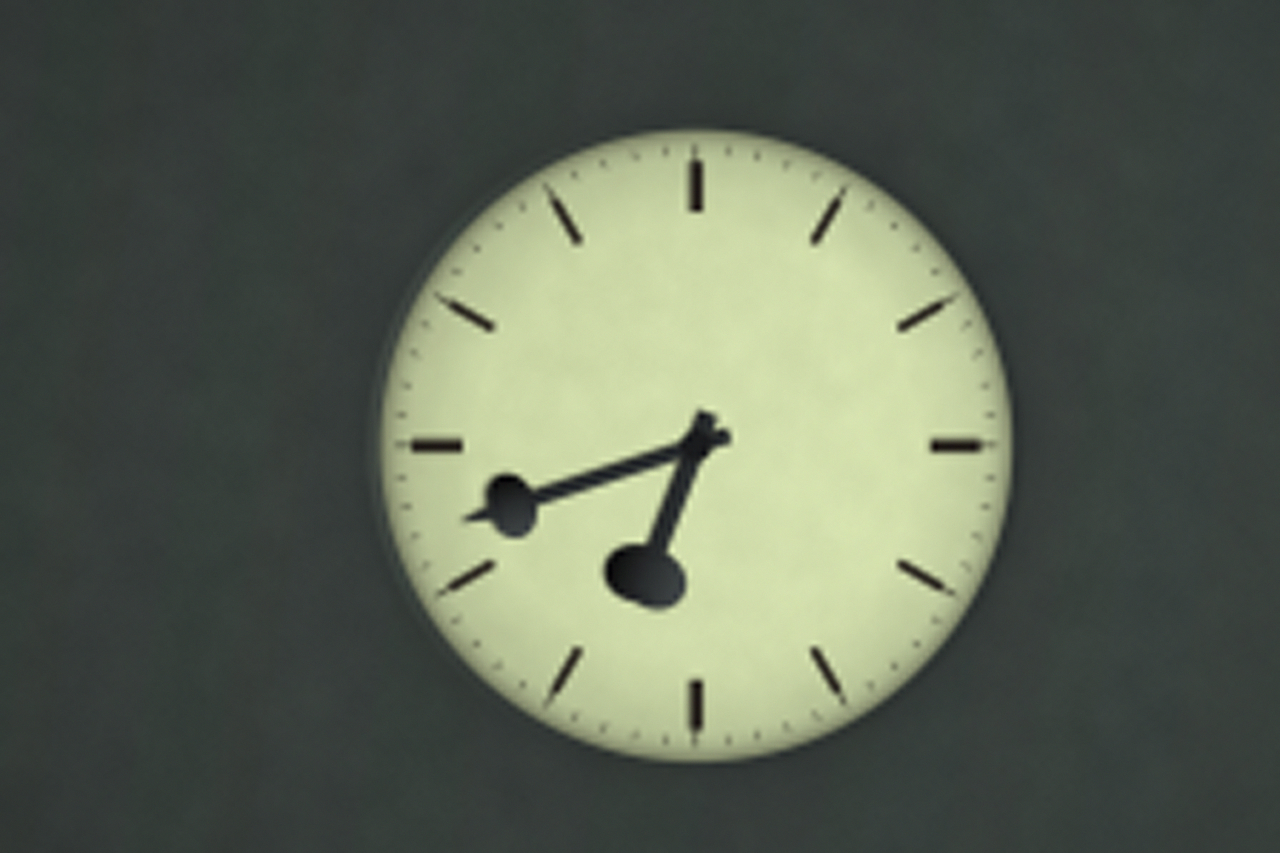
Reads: 6 h 42 min
